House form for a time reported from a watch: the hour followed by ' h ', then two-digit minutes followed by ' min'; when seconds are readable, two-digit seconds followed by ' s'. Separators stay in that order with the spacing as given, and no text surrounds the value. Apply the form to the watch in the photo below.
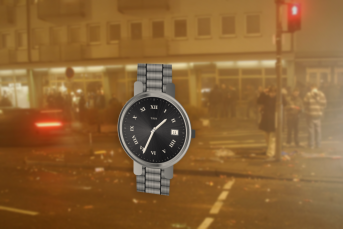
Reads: 1 h 34 min
